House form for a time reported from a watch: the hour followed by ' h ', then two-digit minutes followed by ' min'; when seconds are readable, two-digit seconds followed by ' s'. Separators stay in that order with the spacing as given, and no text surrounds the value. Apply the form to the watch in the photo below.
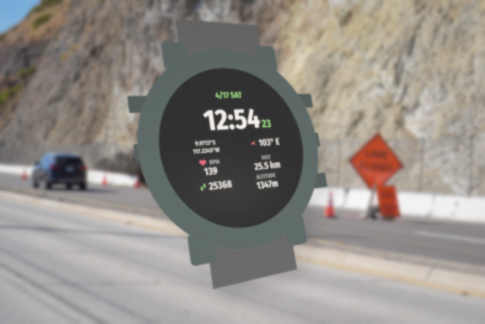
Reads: 12 h 54 min 23 s
